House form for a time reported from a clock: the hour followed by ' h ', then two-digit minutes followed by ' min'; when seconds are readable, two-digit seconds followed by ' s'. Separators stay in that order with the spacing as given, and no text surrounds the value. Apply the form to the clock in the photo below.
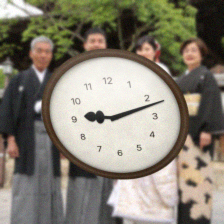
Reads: 9 h 12 min
